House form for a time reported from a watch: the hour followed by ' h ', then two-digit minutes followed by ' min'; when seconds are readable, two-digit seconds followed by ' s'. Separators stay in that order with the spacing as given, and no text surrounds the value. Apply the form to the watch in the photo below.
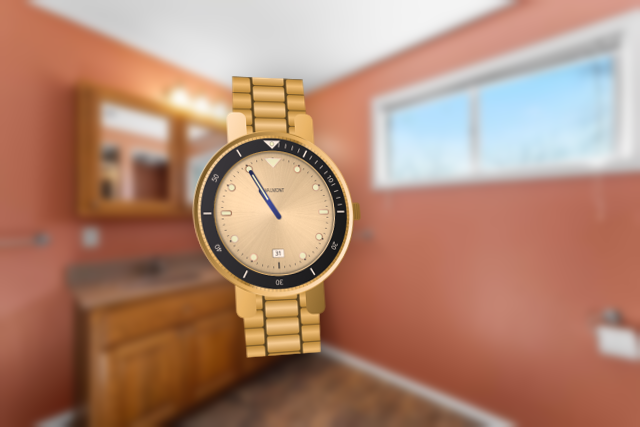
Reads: 10 h 55 min
